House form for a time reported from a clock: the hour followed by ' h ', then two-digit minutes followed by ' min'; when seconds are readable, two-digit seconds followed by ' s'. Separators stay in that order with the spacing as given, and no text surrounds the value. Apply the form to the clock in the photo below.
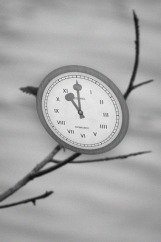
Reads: 11 h 00 min
